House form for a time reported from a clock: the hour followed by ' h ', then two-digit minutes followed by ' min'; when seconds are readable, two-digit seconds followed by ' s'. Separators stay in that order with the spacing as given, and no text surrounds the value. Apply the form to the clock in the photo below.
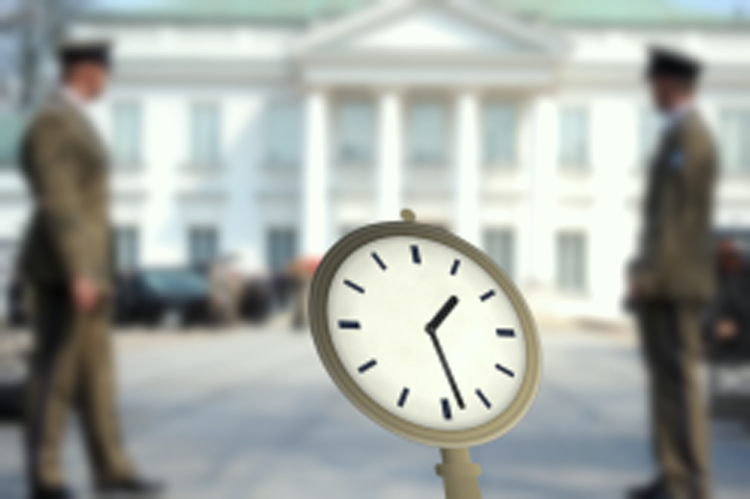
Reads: 1 h 28 min
